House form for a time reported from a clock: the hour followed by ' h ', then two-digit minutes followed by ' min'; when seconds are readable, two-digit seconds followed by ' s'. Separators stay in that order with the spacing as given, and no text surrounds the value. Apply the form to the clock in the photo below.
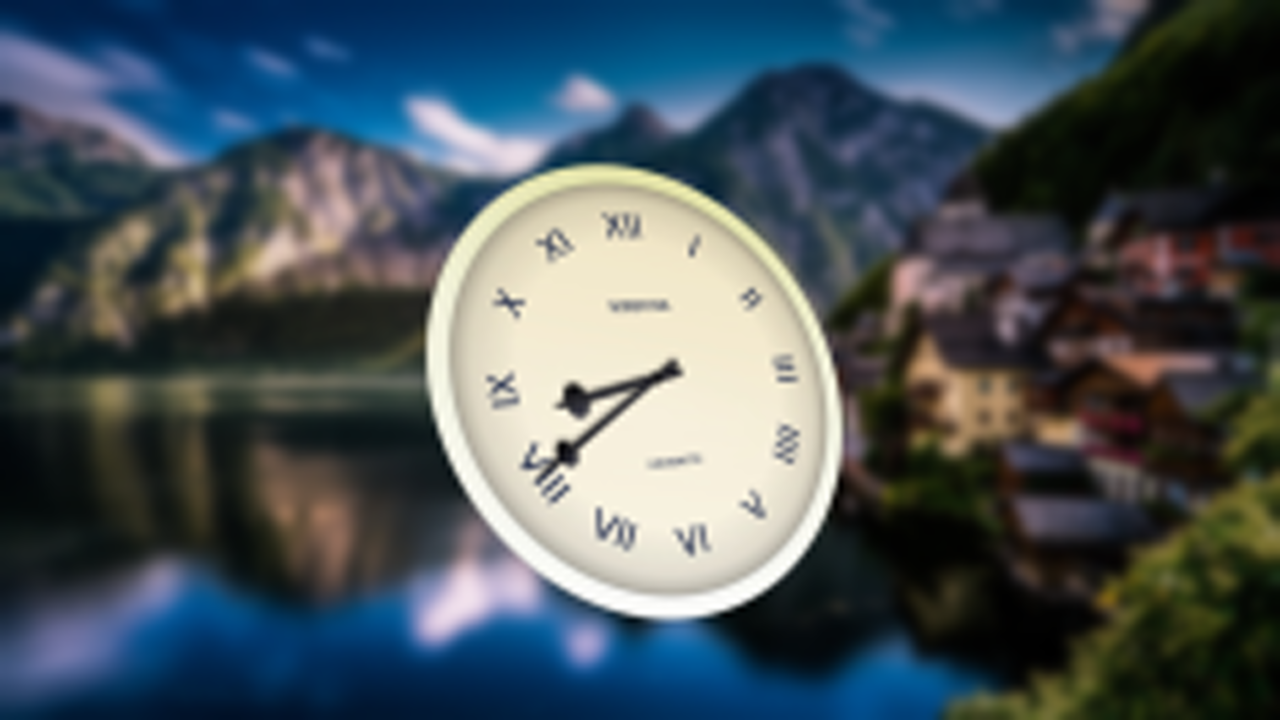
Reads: 8 h 40 min
